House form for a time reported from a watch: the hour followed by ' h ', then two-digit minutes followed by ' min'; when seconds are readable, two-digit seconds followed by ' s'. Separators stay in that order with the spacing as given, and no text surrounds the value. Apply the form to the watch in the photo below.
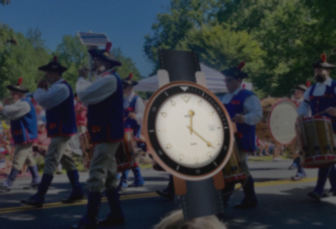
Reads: 12 h 22 min
